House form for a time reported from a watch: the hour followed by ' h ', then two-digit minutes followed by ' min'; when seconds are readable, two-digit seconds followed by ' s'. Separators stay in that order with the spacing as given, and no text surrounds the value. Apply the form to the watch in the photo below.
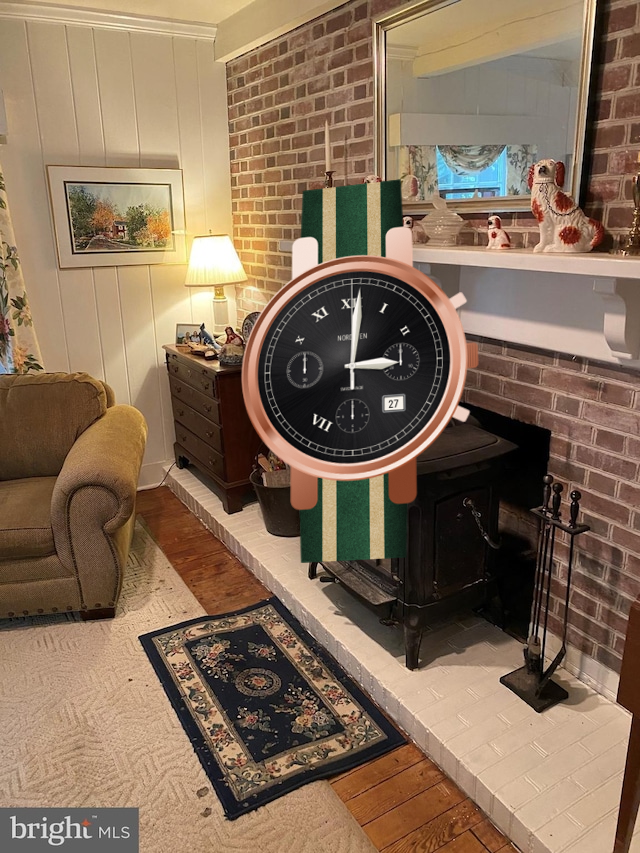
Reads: 3 h 01 min
